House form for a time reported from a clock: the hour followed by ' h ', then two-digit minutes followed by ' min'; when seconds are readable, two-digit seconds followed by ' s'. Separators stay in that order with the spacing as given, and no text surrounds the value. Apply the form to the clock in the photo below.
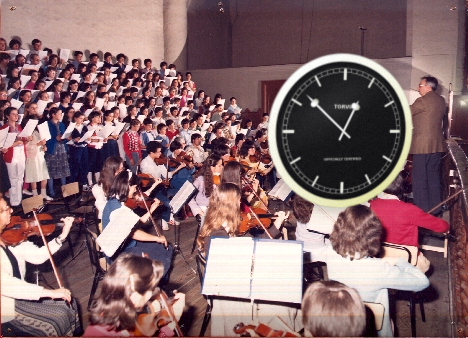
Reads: 12 h 52 min
